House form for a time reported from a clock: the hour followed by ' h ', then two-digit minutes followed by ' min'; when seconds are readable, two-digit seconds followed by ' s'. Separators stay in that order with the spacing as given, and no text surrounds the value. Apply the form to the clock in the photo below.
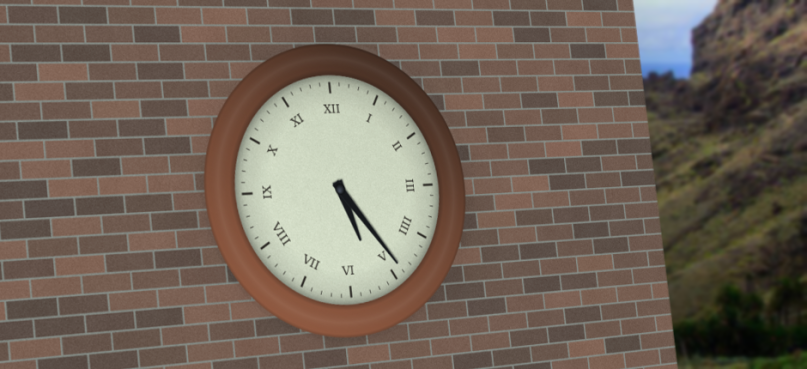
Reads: 5 h 24 min
